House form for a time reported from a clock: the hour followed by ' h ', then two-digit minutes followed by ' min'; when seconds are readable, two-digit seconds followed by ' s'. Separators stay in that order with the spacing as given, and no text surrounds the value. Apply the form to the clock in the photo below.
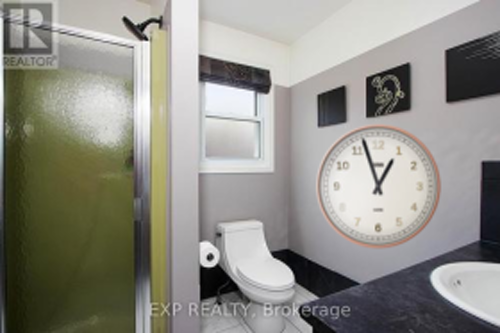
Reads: 12 h 57 min
